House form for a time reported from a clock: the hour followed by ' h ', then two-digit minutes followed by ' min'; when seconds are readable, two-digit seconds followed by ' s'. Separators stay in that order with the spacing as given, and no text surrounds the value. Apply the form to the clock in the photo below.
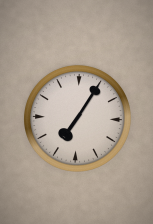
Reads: 7 h 05 min
